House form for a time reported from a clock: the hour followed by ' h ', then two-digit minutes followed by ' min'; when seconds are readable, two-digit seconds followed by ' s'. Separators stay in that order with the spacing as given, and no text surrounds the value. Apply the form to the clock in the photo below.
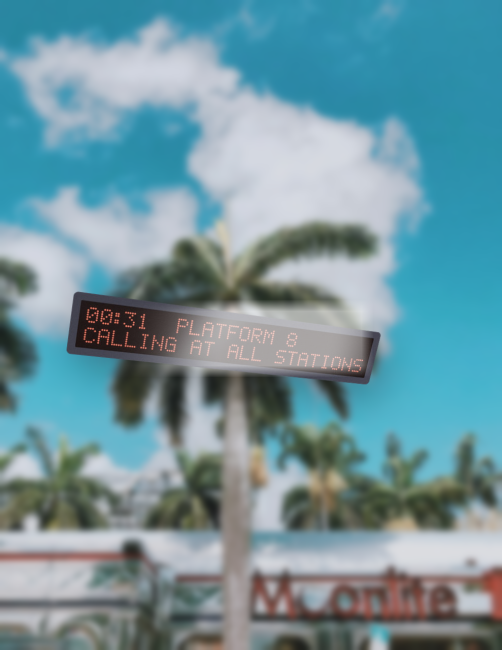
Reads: 0 h 31 min
